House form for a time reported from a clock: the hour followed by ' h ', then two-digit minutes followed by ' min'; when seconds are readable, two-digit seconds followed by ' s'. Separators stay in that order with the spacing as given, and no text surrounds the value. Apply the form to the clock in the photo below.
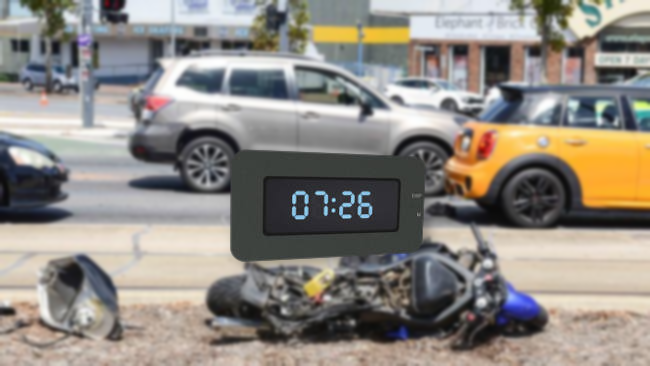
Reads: 7 h 26 min
